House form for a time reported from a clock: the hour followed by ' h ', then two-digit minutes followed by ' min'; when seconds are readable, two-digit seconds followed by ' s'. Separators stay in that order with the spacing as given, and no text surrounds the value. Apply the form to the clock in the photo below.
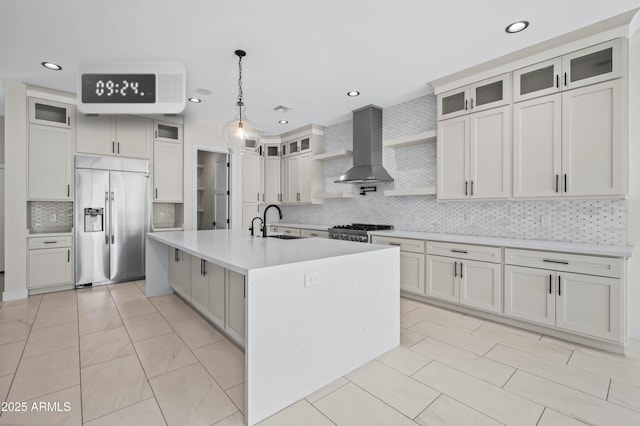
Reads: 9 h 24 min
